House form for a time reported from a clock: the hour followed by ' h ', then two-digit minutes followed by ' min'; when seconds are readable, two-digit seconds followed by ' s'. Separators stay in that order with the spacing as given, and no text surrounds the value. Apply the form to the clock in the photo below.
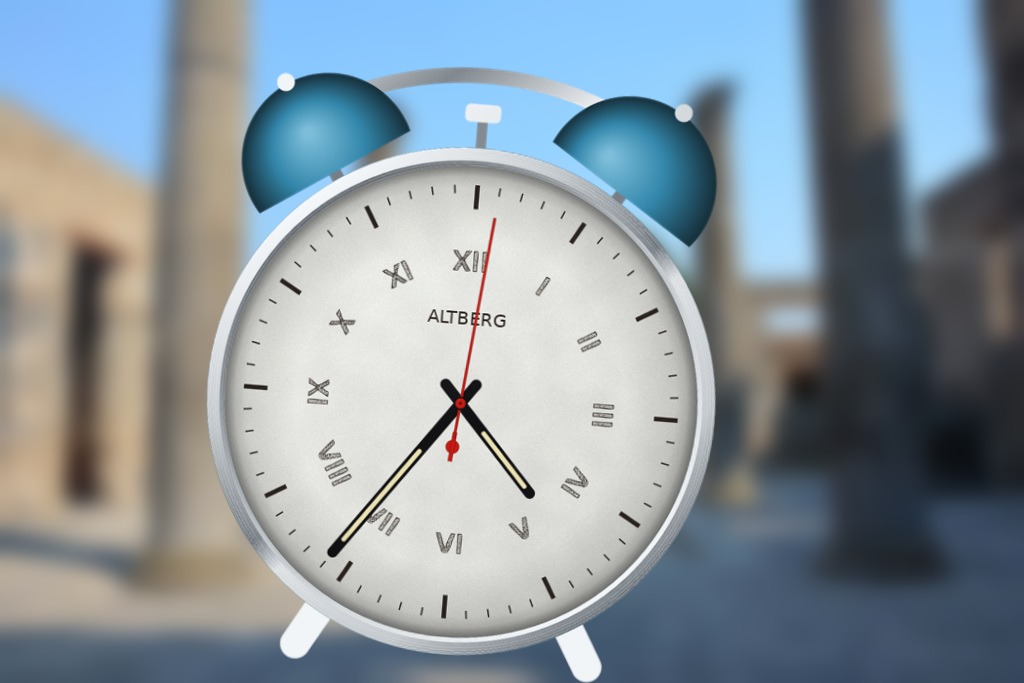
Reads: 4 h 36 min 01 s
